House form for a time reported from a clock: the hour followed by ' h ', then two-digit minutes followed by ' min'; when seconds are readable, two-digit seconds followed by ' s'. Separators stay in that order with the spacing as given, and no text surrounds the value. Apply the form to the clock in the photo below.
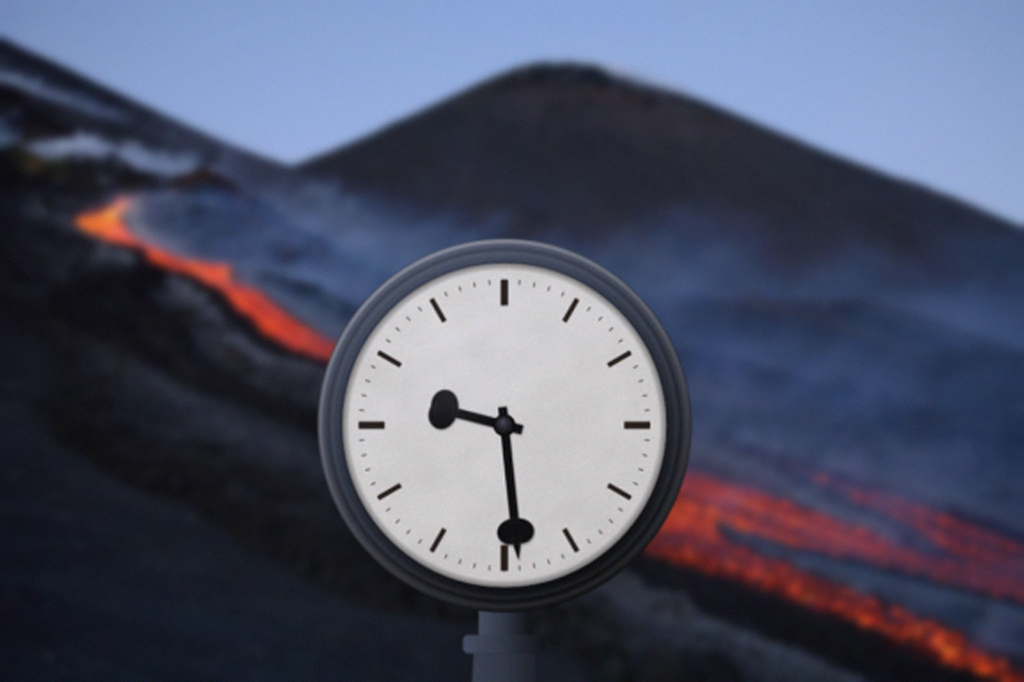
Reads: 9 h 29 min
